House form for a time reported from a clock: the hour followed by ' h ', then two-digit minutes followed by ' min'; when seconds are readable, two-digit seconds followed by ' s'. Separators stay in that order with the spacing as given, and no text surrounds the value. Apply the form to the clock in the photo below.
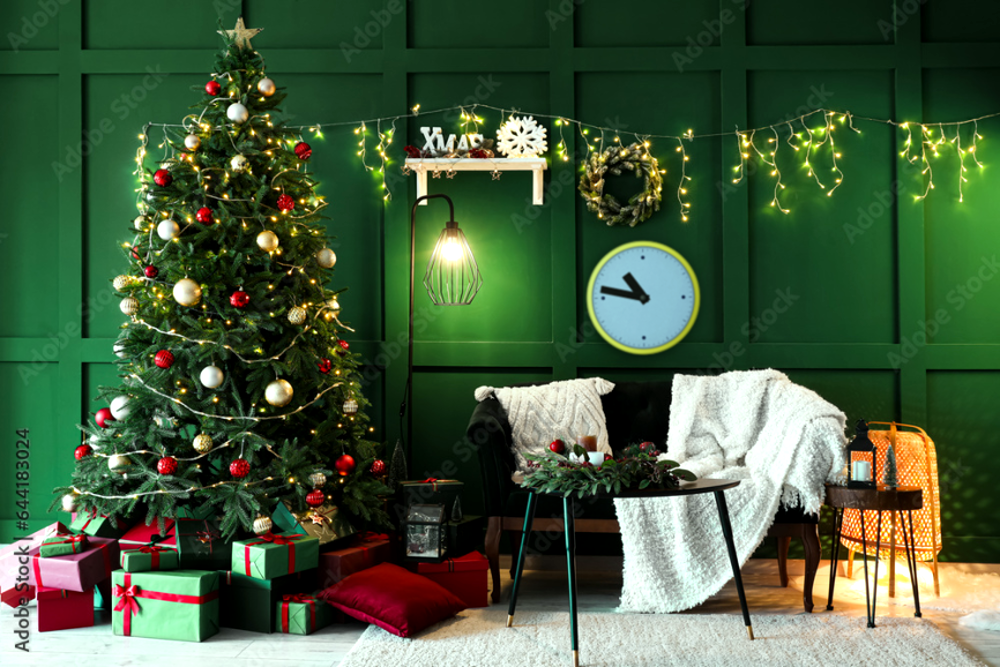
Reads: 10 h 47 min
